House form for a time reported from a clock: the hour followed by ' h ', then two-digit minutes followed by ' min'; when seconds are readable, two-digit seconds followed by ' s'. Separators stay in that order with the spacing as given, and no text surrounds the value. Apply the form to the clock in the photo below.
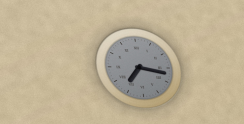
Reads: 7 h 17 min
